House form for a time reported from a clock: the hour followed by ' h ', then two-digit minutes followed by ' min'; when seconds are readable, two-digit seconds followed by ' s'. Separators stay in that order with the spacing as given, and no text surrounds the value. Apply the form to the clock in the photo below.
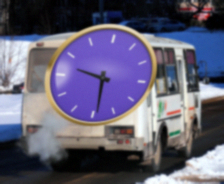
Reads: 9 h 29 min
